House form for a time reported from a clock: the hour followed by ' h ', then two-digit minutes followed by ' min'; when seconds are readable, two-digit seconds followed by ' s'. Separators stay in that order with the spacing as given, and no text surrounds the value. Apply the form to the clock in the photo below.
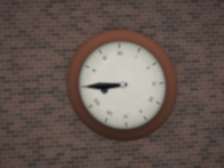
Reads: 8 h 45 min
